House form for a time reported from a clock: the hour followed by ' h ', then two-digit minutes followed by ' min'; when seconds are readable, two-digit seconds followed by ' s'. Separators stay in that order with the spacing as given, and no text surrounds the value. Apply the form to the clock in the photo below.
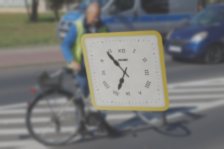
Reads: 6 h 54 min
